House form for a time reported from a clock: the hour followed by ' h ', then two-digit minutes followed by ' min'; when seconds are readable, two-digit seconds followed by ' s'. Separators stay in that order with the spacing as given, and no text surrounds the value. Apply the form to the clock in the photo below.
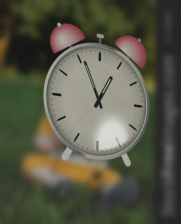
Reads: 12 h 56 min
